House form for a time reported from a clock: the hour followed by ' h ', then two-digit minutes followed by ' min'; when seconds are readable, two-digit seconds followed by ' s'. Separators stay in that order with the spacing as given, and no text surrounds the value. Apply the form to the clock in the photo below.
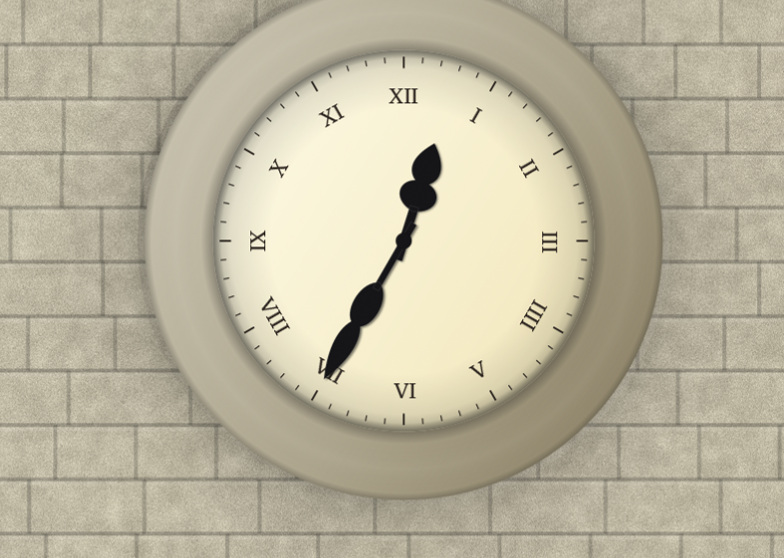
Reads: 12 h 35 min
